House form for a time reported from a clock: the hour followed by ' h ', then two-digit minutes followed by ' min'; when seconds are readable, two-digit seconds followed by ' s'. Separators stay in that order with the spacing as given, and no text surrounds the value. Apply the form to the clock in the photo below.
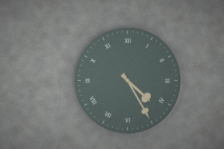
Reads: 4 h 25 min
